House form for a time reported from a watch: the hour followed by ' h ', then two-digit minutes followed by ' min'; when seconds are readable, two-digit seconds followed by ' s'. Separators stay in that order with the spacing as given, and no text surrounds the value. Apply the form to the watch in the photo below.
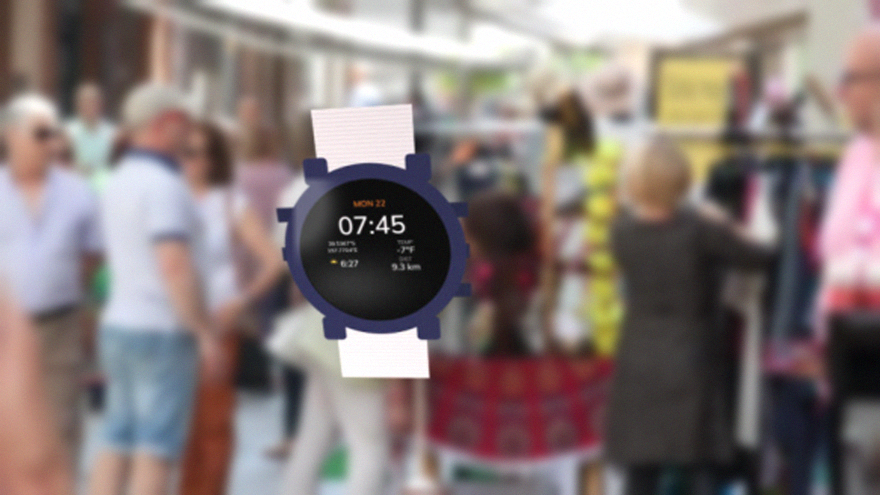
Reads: 7 h 45 min
